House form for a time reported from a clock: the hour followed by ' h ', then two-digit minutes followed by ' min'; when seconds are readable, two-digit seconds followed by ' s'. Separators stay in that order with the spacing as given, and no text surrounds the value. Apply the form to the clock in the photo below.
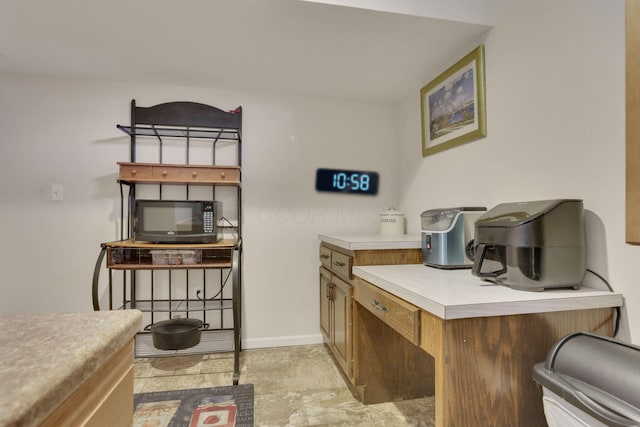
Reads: 10 h 58 min
